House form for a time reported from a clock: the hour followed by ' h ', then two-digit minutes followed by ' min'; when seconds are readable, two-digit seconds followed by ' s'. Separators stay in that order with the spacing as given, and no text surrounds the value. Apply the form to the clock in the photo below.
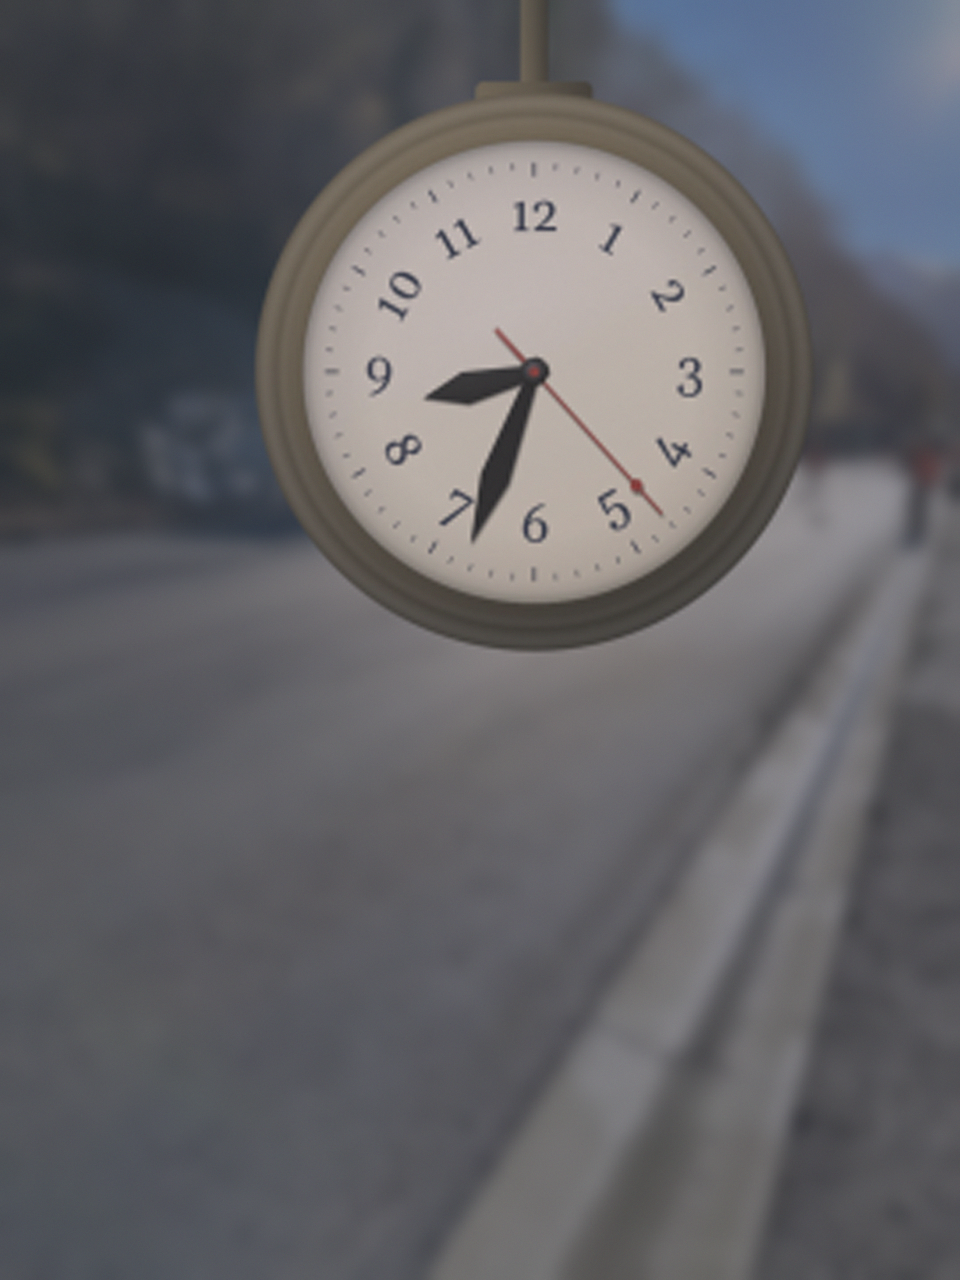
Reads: 8 h 33 min 23 s
